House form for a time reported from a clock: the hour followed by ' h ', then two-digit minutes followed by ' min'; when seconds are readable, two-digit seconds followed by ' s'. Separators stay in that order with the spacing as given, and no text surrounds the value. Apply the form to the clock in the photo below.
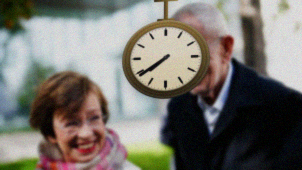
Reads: 7 h 39 min
